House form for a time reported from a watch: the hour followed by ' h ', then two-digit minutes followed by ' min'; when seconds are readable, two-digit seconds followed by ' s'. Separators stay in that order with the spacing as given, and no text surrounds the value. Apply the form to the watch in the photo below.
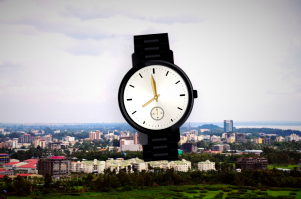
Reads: 7 h 59 min
